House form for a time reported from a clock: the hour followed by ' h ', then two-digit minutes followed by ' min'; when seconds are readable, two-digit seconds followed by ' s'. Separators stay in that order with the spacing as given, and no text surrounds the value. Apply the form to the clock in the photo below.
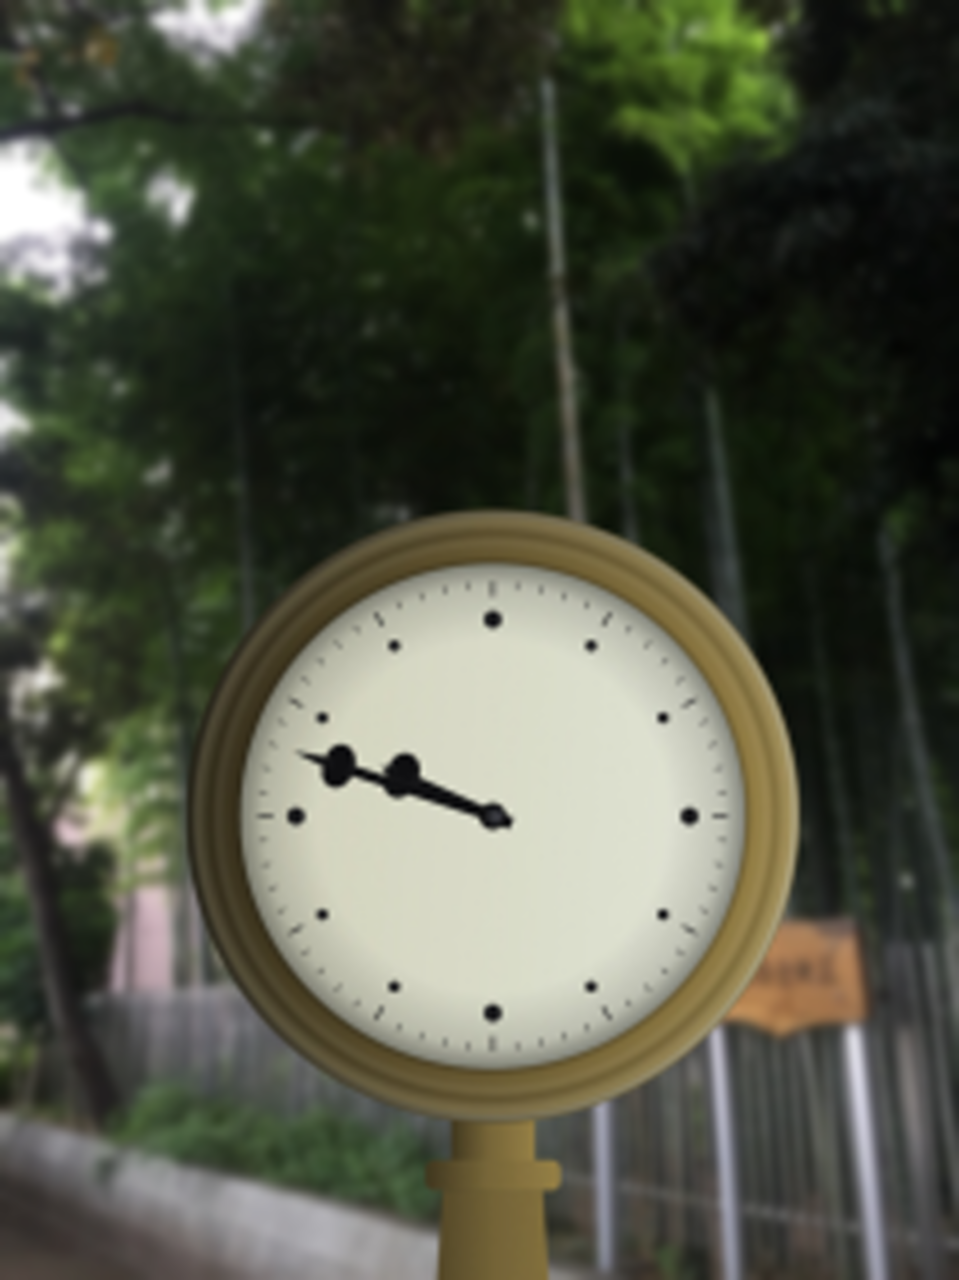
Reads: 9 h 48 min
